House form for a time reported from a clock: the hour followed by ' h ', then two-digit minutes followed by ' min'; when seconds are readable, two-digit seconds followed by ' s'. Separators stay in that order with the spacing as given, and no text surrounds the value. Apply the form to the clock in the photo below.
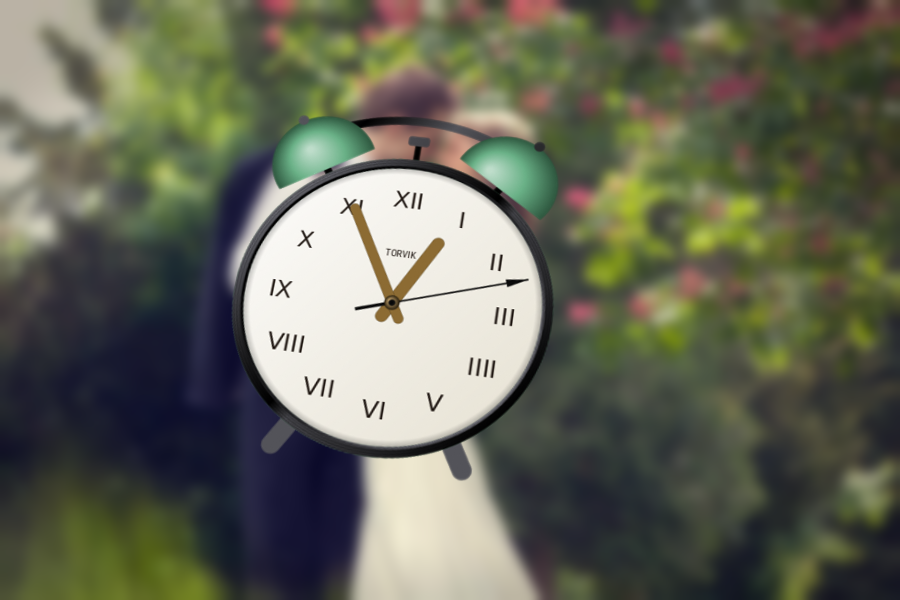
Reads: 12 h 55 min 12 s
